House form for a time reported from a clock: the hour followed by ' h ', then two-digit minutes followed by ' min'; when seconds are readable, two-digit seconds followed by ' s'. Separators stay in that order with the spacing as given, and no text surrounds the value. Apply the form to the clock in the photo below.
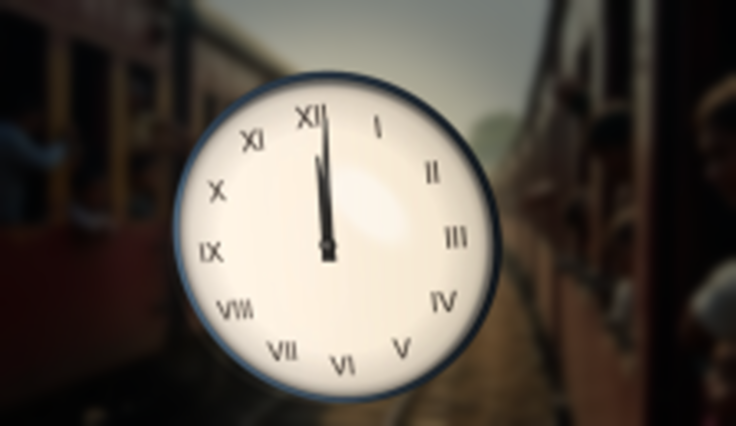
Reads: 12 h 01 min
